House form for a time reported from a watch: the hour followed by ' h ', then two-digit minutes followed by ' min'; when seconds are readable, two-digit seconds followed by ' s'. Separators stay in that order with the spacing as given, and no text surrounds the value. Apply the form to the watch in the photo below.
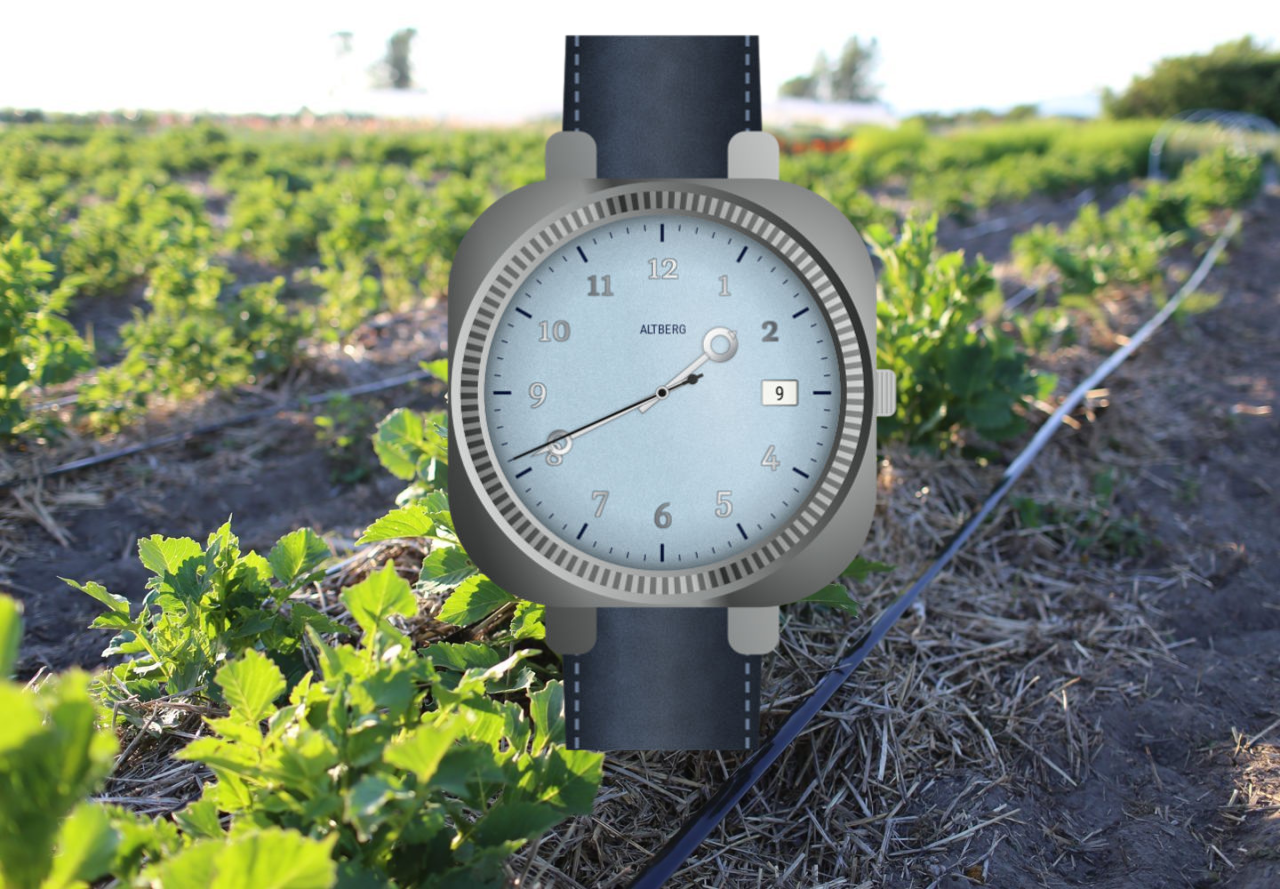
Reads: 1 h 40 min 41 s
